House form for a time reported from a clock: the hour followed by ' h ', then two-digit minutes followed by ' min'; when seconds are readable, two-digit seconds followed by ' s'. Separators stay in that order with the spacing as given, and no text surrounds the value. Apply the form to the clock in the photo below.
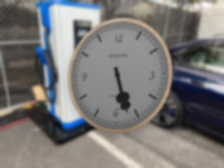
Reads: 5 h 27 min
